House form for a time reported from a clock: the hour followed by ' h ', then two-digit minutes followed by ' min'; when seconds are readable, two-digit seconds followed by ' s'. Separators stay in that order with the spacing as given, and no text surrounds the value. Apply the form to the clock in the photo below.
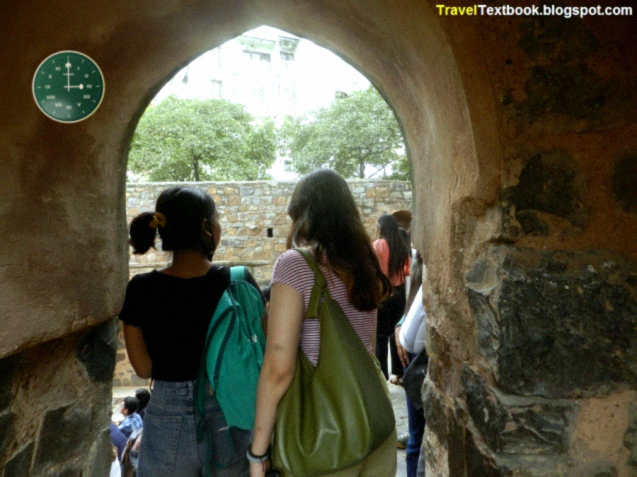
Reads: 3 h 00 min
